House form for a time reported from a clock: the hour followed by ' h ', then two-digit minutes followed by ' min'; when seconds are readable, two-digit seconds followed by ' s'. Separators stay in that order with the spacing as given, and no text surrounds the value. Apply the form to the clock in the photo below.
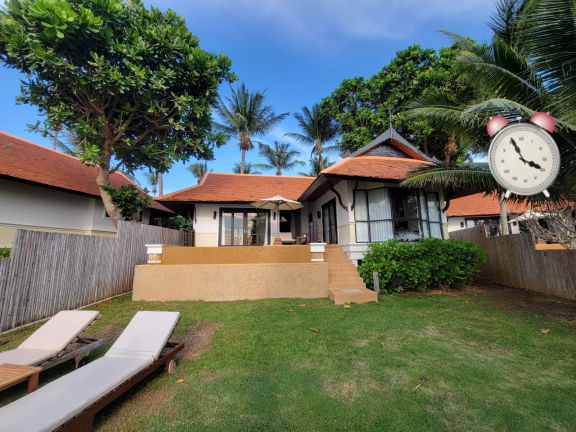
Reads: 3 h 56 min
